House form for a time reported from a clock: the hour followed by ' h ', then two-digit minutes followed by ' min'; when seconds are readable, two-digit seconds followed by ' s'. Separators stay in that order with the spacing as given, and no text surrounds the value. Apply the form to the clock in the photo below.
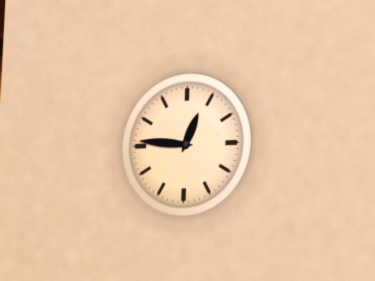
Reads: 12 h 46 min
